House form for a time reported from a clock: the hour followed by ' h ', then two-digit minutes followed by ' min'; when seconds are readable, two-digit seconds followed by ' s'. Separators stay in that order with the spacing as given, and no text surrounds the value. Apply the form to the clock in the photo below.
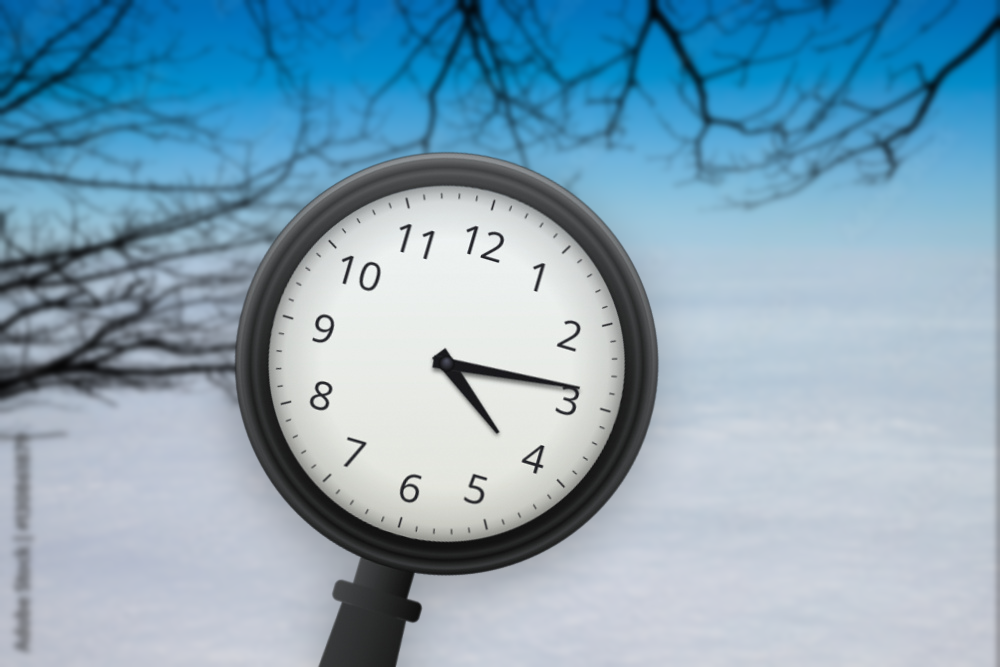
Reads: 4 h 14 min
